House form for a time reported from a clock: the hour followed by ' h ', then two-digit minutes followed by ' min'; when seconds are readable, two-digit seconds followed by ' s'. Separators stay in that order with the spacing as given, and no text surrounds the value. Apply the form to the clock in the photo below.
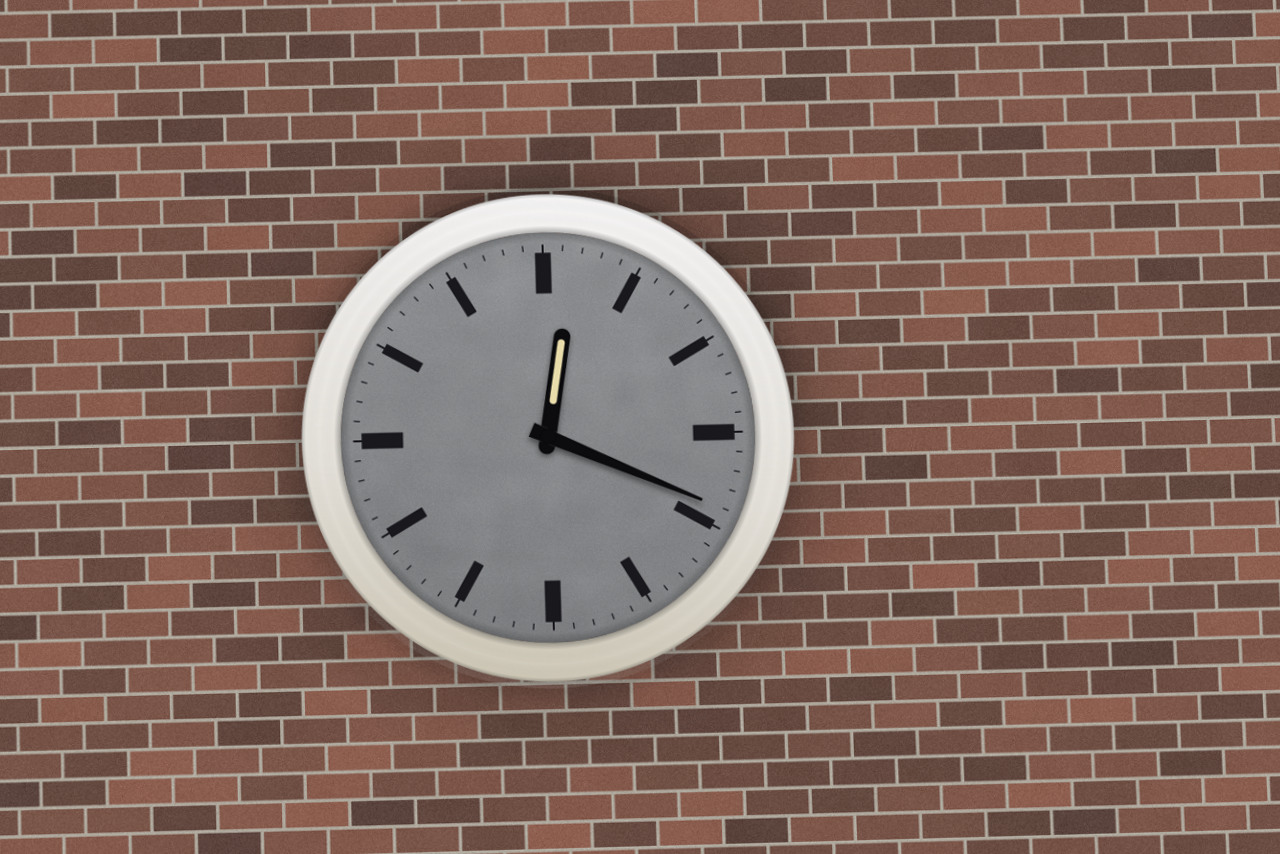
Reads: 12 h 19 min
